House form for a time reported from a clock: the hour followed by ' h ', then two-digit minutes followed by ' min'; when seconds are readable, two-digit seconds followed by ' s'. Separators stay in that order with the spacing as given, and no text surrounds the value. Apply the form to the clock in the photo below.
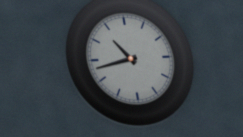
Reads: 10 h 43 min
